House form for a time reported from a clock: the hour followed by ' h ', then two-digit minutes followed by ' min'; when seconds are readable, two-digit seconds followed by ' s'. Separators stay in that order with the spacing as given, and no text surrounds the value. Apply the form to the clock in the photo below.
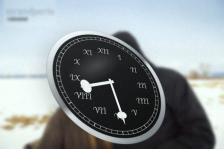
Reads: 8 h 29 min
